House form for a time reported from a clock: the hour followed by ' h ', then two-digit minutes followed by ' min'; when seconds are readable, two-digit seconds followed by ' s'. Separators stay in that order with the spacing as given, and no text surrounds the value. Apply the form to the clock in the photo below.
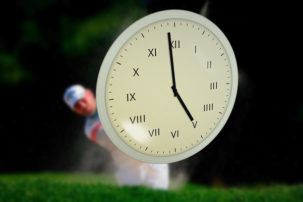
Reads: 4 h 59 min
